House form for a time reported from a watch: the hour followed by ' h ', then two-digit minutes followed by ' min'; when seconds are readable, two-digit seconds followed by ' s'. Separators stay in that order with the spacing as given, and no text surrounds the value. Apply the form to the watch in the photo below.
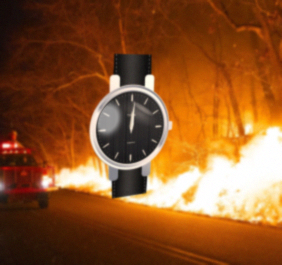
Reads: 12 h 01 min
